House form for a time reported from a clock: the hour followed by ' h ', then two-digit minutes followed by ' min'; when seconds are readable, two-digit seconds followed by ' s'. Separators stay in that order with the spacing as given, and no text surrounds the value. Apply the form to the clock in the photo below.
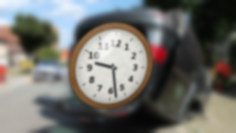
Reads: 9 h 28 min
